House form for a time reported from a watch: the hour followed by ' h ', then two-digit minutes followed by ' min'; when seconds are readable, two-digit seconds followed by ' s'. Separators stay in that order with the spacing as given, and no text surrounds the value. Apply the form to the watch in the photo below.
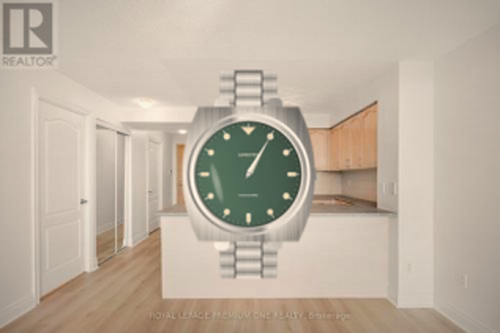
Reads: 1 h 05 min
